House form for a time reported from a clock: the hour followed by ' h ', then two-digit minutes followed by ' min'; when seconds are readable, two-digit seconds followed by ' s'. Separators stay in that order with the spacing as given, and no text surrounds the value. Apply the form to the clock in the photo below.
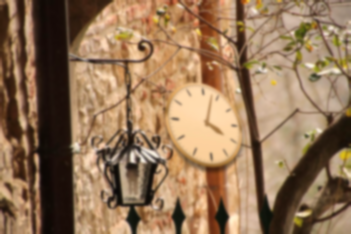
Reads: 4 h 03 min
